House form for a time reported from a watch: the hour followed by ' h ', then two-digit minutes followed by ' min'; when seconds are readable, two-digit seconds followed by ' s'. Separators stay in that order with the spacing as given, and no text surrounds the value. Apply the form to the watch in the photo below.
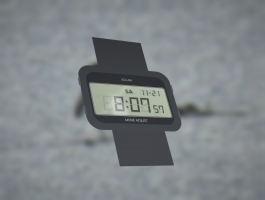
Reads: 8 h 07 min 57 s
